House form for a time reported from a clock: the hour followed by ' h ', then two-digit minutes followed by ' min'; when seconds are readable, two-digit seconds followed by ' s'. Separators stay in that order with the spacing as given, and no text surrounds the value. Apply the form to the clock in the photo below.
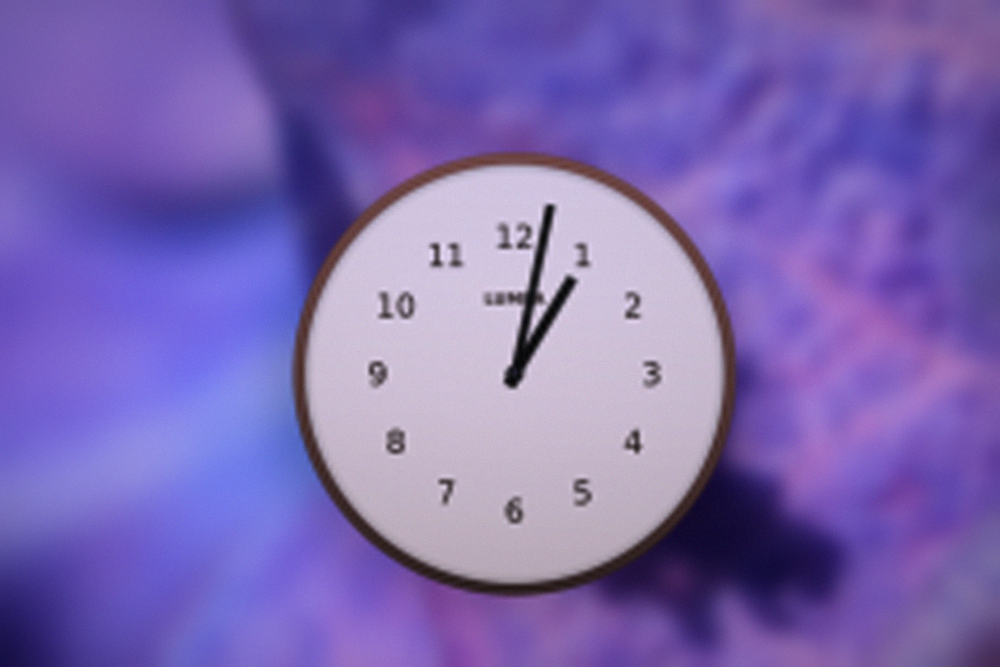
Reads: 1 h 02 min
